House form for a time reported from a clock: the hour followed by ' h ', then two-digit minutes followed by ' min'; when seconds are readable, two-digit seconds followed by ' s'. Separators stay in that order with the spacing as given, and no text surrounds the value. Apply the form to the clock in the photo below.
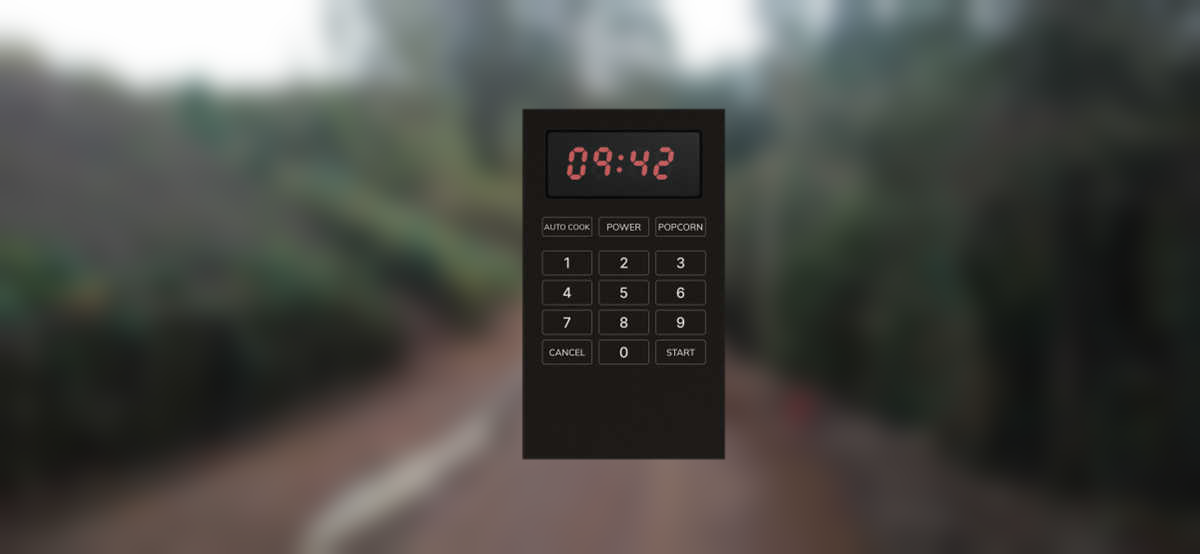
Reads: 9 h 42 min
